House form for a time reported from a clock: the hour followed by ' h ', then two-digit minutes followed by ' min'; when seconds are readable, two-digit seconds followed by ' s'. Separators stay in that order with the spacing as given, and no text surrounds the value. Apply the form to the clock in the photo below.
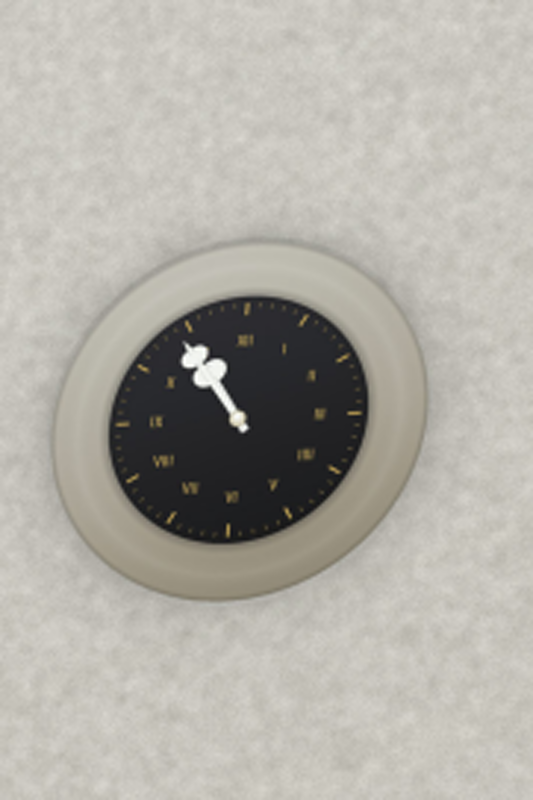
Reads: 10 h 54 min
